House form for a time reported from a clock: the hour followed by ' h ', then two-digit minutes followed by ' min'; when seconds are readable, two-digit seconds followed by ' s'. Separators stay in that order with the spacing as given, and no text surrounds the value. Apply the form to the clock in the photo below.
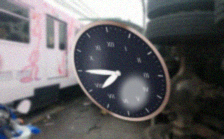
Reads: 7 h 45 min
